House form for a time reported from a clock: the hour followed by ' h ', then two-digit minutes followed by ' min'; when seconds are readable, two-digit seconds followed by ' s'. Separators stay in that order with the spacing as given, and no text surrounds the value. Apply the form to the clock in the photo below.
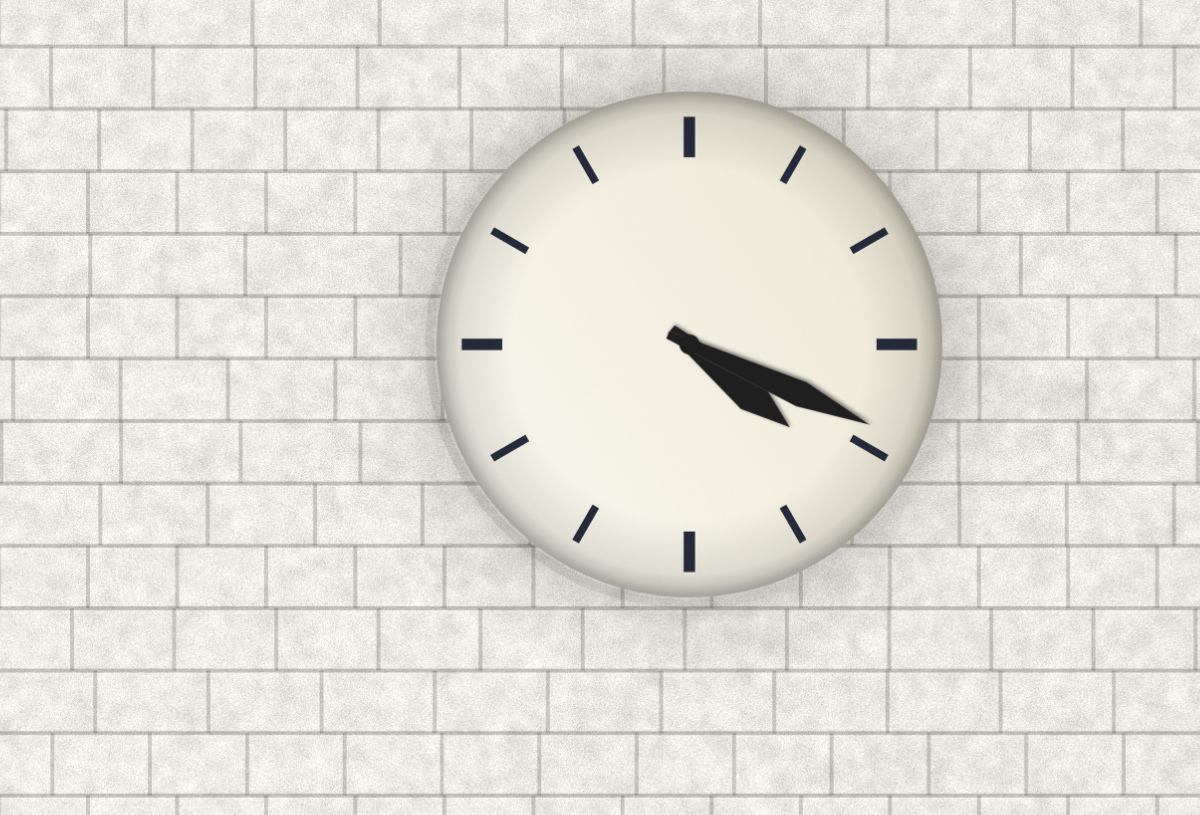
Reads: 4 h 19 min
